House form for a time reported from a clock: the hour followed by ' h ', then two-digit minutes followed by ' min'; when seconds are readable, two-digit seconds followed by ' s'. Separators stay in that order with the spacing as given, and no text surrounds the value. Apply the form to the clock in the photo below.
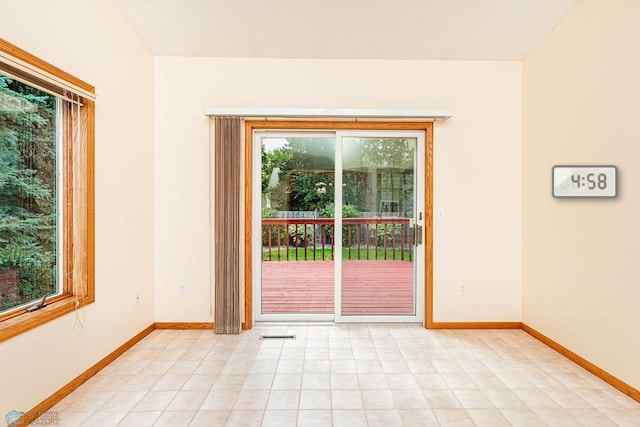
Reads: 4 h 58 min
